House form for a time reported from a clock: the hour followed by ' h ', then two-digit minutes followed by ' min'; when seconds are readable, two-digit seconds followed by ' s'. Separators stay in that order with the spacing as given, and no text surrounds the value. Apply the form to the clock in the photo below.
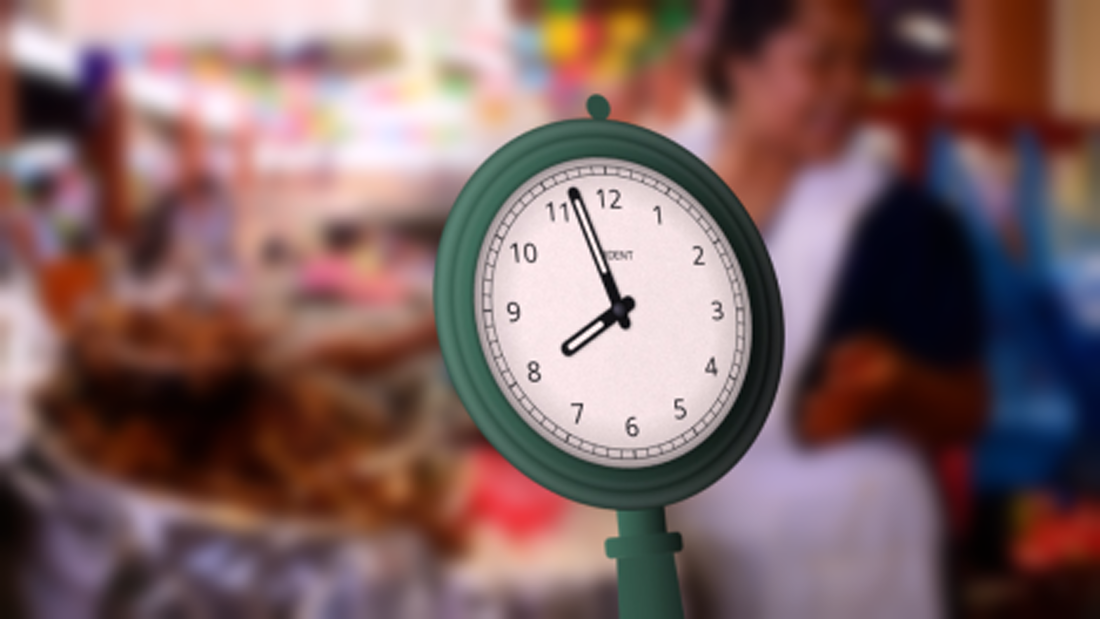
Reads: 7 h 57 min
